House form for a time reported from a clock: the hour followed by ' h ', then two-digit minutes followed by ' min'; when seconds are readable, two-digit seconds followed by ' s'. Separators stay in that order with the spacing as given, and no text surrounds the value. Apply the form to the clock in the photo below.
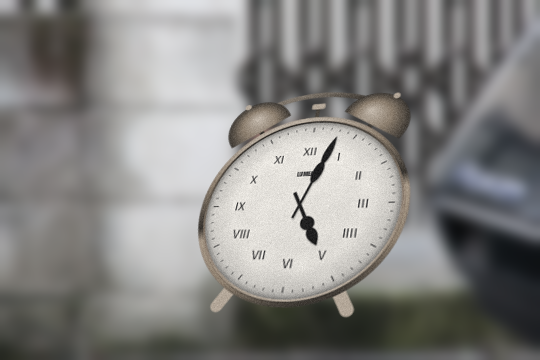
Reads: 5 h 03 min
